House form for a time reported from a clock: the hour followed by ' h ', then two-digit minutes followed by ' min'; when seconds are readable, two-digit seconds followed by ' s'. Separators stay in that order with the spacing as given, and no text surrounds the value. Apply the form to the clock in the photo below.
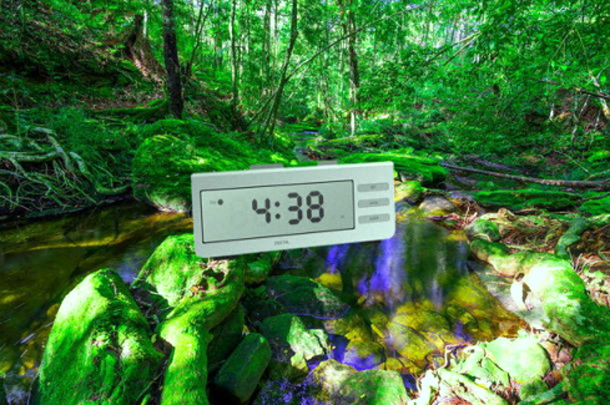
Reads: 4 h 38 min
